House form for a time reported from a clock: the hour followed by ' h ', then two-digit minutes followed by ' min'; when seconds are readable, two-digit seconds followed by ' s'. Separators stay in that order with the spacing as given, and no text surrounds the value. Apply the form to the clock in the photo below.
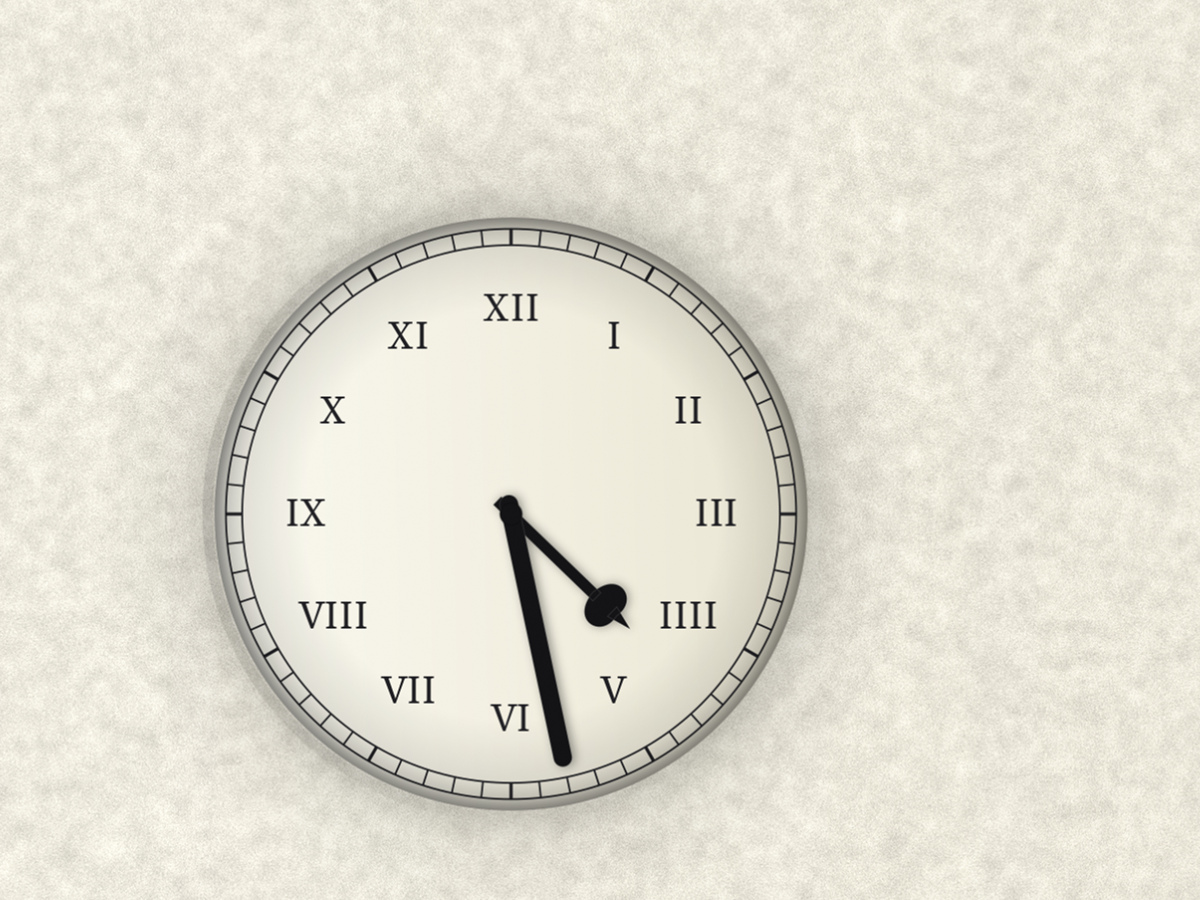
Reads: 4 h 28 min
